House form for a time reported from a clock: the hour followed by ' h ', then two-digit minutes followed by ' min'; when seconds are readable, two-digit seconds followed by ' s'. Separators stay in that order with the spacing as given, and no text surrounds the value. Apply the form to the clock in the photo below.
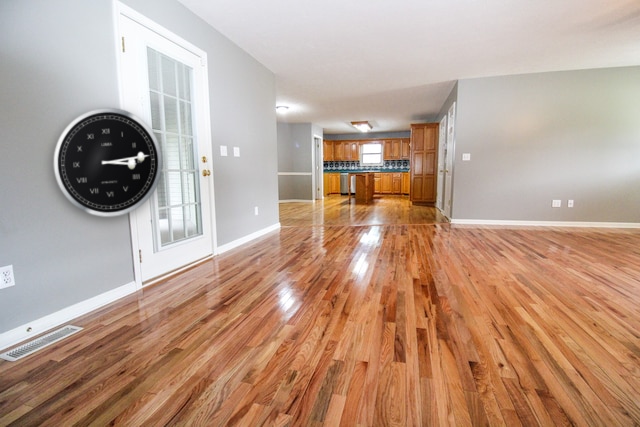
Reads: 3 h 14 min
